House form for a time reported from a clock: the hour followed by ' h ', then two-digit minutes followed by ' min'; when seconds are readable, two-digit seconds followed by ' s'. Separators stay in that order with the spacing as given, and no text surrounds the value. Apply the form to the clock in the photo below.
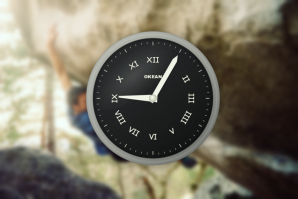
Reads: 9 h 05 min
